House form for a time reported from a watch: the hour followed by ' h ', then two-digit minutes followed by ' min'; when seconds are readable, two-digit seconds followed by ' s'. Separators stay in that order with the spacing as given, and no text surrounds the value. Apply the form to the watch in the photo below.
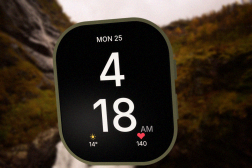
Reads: 4 h 18 min
